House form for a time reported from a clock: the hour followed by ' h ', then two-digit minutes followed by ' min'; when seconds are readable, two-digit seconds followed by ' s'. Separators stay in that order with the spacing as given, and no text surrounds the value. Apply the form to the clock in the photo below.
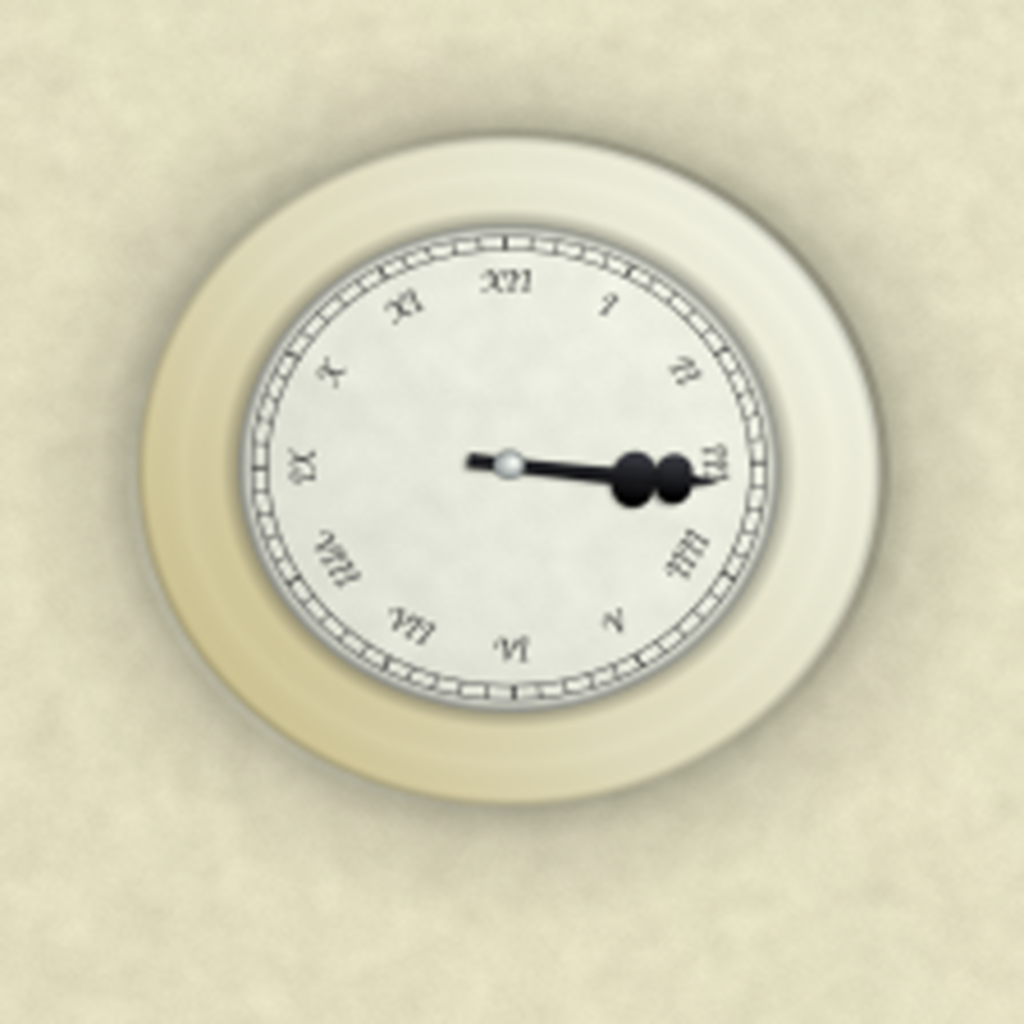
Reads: 3 h 16 min
